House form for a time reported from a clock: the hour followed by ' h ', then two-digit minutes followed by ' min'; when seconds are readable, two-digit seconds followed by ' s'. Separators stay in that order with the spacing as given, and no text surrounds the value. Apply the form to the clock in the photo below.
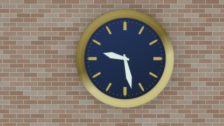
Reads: 9 h 28 min
